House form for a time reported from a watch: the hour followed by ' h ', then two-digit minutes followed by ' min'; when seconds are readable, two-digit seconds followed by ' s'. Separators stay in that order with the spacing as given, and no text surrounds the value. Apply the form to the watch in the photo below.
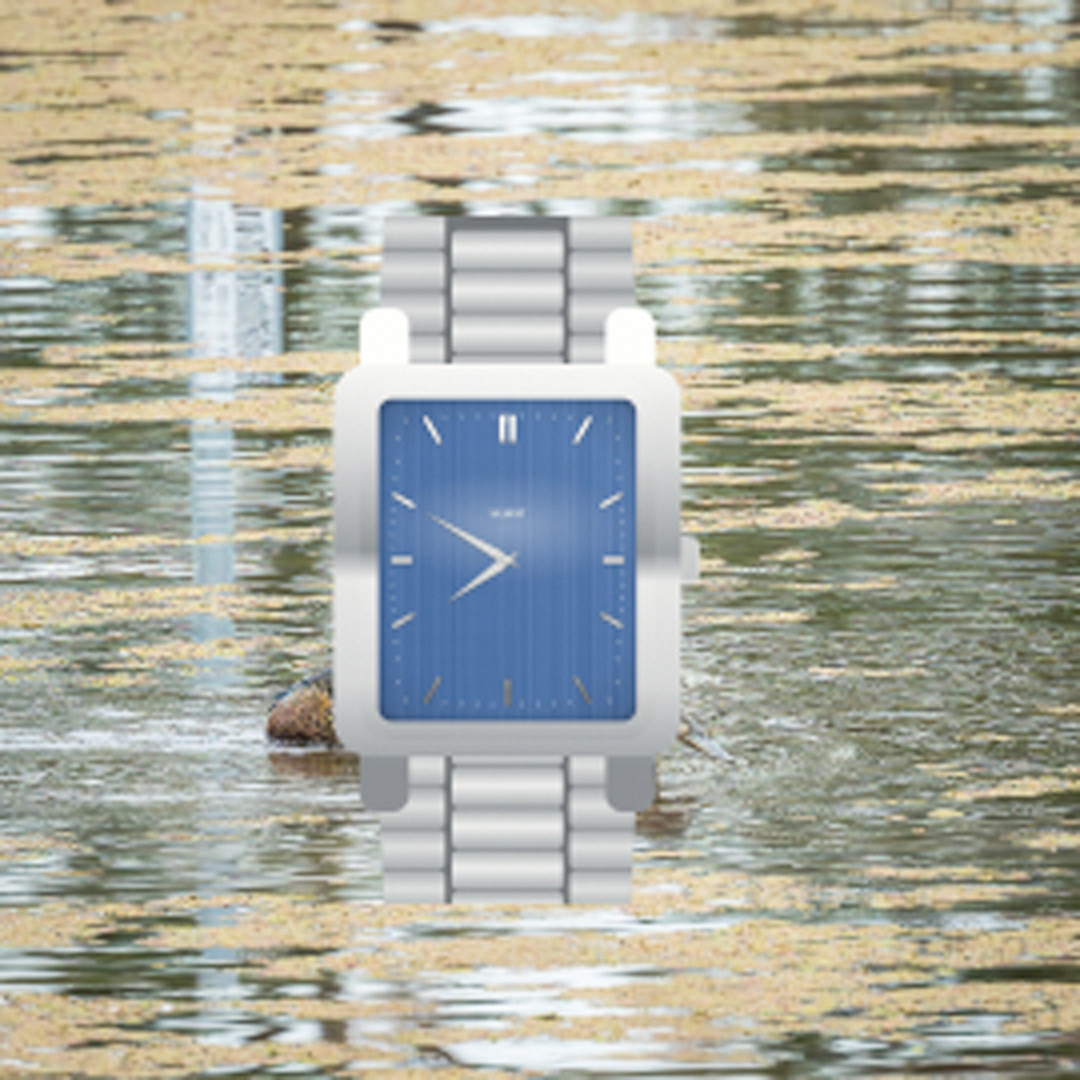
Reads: 7 h 50 min
